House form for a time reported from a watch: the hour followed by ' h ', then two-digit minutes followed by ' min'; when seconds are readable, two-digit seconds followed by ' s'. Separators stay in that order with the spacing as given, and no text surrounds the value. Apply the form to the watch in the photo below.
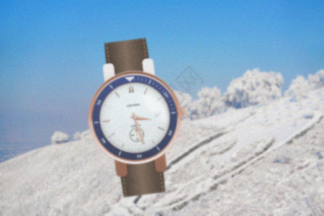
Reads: 3 h 28 min
